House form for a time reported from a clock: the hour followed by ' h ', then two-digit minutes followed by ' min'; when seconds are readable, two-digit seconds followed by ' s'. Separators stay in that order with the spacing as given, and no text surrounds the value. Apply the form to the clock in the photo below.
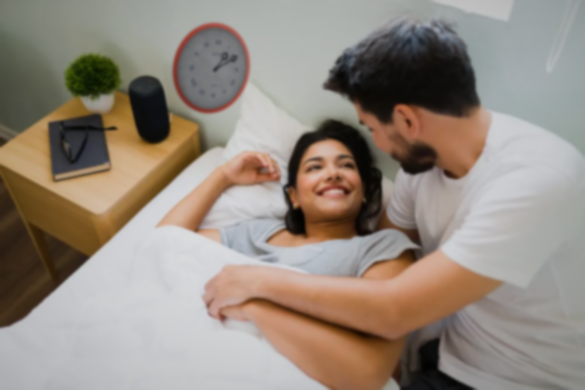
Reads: 1 h 10 min
